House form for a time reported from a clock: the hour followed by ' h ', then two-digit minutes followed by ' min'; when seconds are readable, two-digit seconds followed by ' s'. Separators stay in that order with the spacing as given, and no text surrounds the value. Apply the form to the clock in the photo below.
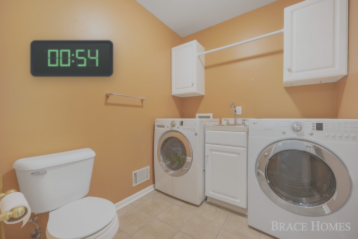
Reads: 0 h 54 min
